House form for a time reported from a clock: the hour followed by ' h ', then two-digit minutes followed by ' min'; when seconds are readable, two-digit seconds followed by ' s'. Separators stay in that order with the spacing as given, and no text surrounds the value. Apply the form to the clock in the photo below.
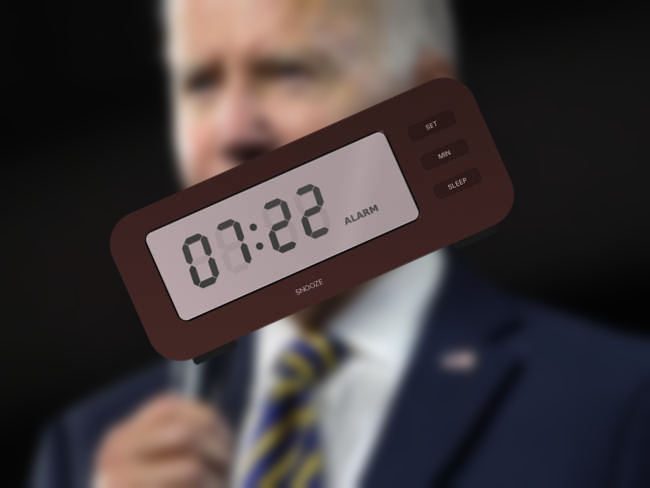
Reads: 7 h 22 min
